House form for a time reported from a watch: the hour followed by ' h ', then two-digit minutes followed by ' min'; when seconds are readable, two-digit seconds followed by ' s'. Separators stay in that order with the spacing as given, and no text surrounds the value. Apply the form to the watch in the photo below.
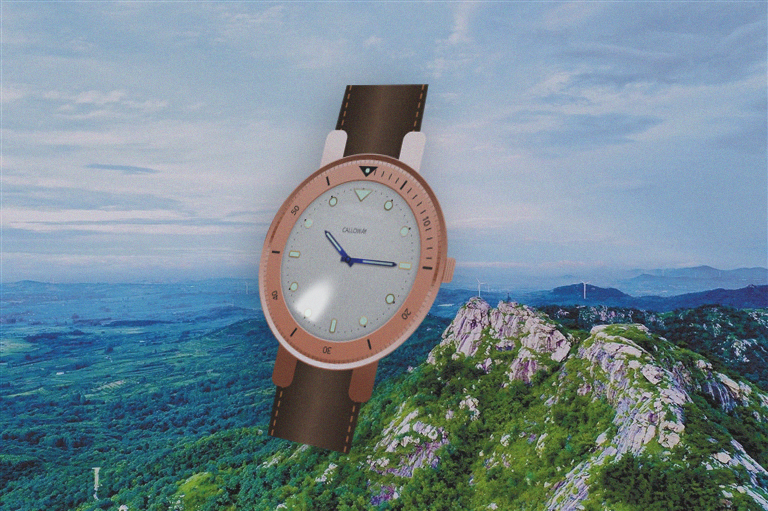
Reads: 10 h 15 min
